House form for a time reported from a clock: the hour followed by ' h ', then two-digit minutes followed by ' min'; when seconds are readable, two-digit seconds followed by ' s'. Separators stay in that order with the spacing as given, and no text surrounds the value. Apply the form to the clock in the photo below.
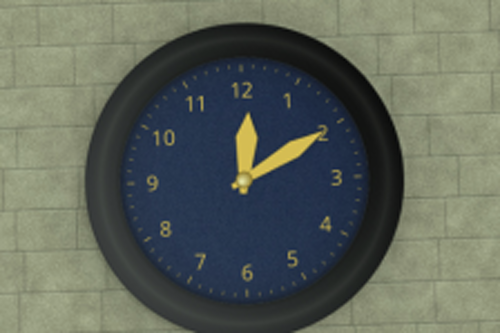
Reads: 12 h 10 min
